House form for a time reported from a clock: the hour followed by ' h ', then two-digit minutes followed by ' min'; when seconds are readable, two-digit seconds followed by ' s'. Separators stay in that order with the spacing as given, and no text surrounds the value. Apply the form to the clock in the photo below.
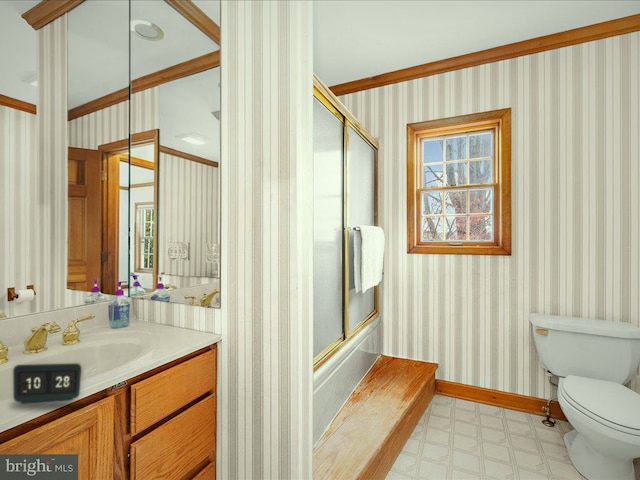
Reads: 10 h 28 min
